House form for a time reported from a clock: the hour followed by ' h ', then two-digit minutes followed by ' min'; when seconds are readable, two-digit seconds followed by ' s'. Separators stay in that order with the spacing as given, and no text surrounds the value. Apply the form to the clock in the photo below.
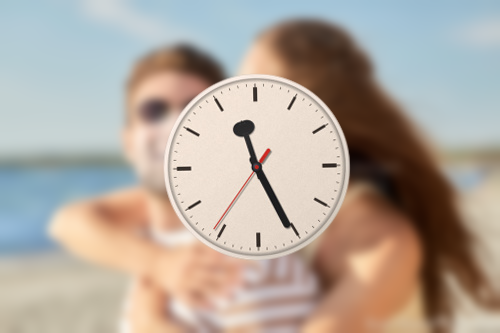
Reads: 11 h 25 min 36 s
